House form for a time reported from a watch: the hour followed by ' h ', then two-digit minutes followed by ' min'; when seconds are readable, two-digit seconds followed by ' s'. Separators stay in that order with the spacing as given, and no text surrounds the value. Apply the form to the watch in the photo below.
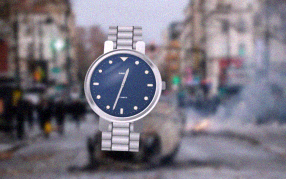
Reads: 12 h 33 min
